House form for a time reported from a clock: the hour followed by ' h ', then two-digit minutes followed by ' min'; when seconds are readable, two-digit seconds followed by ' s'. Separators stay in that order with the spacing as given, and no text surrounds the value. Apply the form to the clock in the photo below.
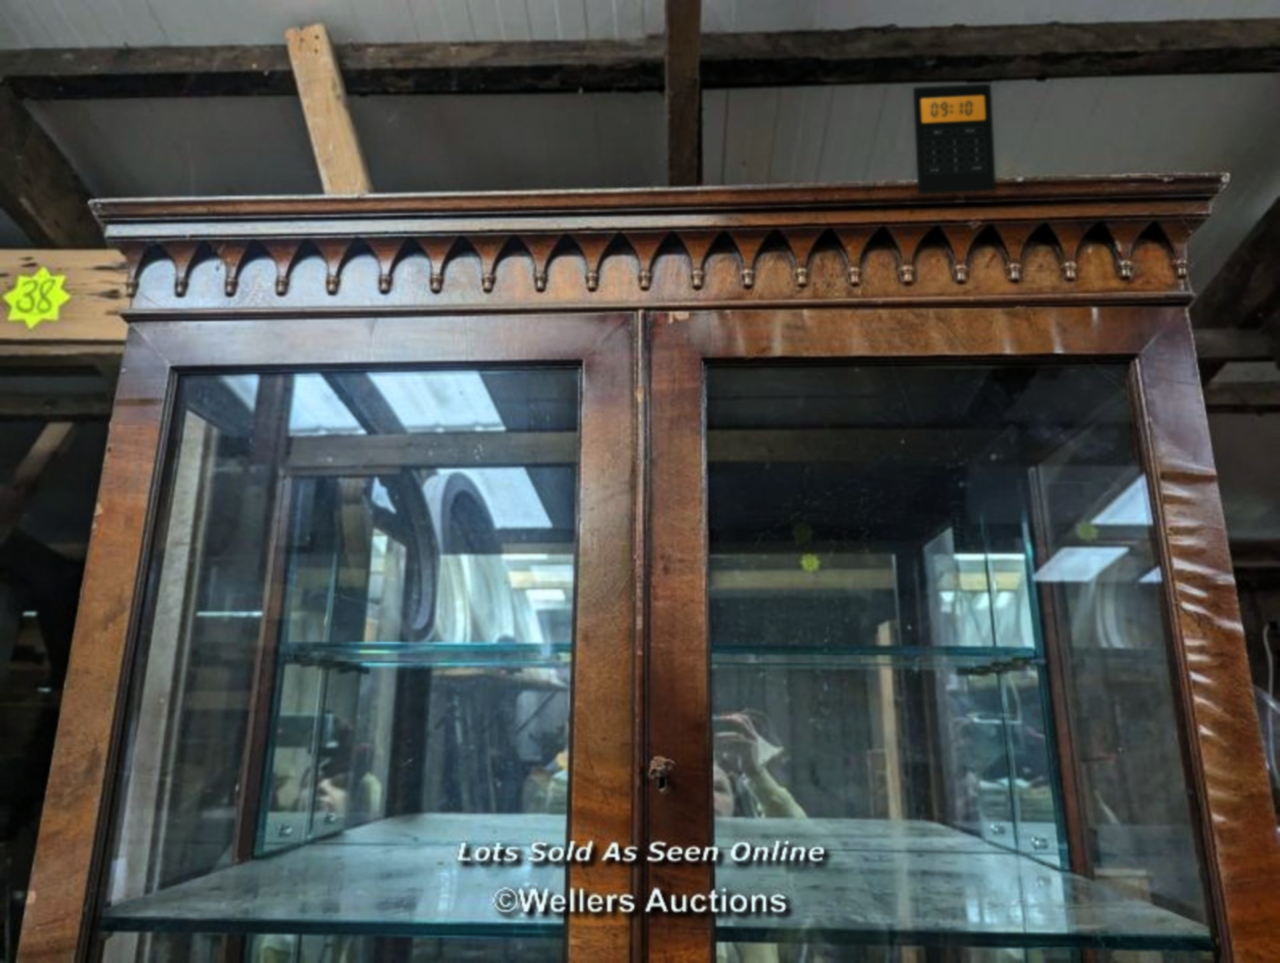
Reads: 9 h 10 min
